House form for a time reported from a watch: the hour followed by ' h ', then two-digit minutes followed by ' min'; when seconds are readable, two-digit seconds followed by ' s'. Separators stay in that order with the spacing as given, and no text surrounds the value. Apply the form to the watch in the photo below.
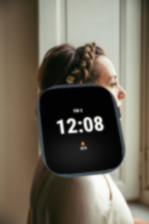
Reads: 12 h 08 min
